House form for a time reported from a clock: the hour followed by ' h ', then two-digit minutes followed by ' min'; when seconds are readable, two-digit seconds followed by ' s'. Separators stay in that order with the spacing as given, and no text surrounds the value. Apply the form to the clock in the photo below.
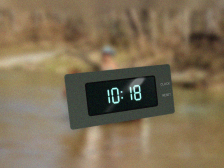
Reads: 10 h 18 min
